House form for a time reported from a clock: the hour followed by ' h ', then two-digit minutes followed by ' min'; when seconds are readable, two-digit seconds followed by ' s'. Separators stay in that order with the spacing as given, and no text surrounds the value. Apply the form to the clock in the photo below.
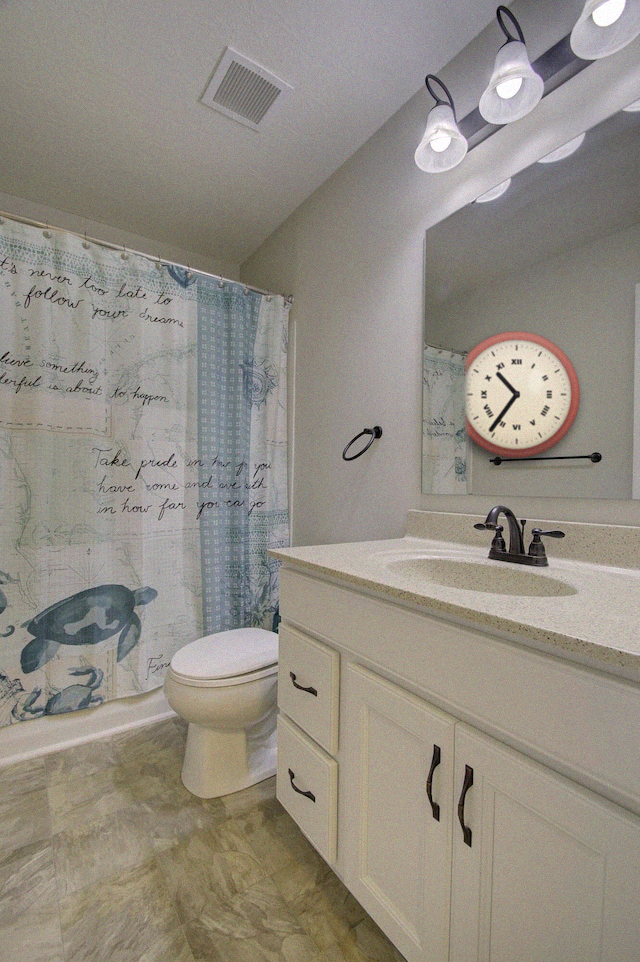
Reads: 10 h 36 min
